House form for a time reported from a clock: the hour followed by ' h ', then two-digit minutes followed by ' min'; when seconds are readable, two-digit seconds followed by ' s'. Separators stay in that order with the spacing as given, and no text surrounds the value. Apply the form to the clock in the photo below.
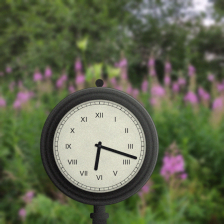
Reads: 6 h 18 min
